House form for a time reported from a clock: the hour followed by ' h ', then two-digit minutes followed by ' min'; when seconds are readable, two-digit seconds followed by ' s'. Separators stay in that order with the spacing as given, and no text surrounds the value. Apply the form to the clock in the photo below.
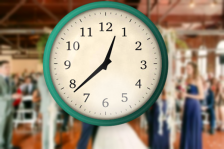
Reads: 12 h 38 min
